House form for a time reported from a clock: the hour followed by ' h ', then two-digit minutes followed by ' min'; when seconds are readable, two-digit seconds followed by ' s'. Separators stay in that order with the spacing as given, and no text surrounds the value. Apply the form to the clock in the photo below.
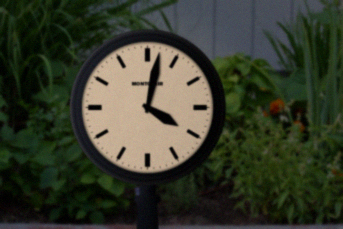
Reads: 4 h 02 min
